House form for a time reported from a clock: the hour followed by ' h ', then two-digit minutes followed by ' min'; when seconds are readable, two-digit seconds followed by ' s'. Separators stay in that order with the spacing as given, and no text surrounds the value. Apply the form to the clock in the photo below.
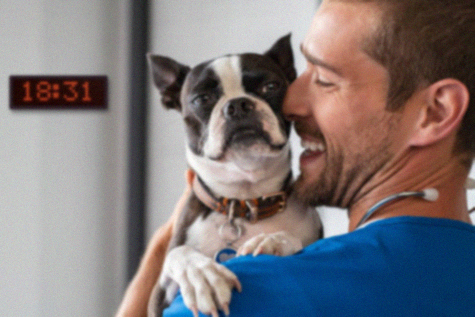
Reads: 18 h 31 min
